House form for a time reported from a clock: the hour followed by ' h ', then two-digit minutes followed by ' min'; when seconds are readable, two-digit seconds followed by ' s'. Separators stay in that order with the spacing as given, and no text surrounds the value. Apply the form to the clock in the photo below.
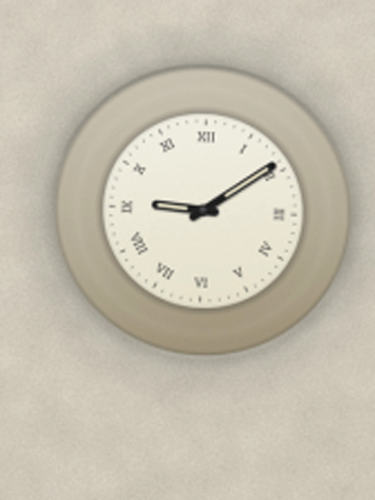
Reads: 9 h 09 min
